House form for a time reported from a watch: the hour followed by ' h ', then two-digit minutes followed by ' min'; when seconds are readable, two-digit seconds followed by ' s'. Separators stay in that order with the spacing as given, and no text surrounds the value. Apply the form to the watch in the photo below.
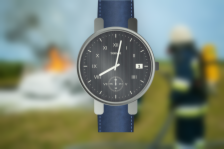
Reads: 8 h 02 min
